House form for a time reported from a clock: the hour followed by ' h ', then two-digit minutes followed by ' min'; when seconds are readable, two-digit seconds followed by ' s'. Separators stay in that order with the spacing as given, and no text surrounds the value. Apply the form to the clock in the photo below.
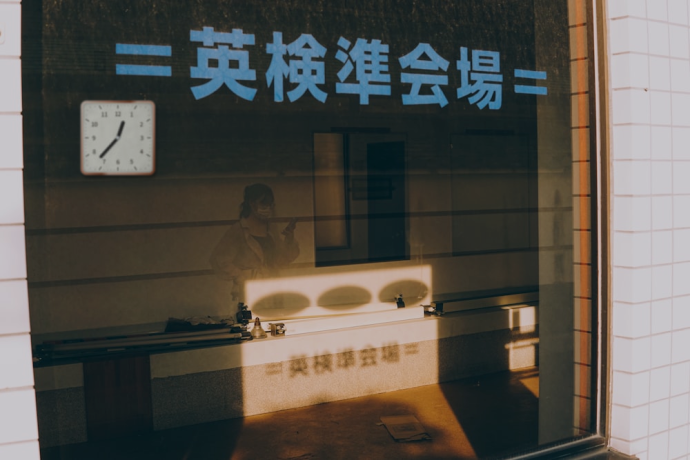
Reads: 12 h 37 min
